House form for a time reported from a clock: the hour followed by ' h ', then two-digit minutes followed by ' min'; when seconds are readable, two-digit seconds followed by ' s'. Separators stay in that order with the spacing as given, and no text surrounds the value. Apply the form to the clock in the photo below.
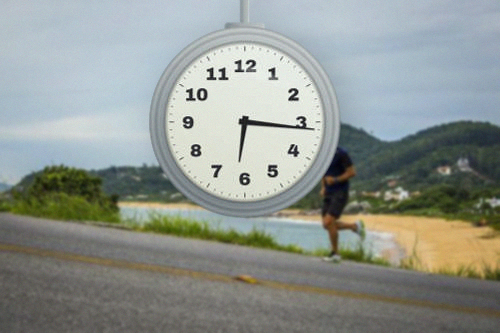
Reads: 6 h 16 min
